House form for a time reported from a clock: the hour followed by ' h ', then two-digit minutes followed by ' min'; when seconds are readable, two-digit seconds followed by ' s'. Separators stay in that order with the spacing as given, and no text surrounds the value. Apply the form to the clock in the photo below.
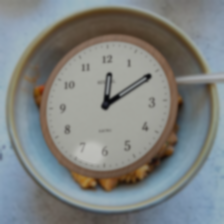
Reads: 12 h 10 min
